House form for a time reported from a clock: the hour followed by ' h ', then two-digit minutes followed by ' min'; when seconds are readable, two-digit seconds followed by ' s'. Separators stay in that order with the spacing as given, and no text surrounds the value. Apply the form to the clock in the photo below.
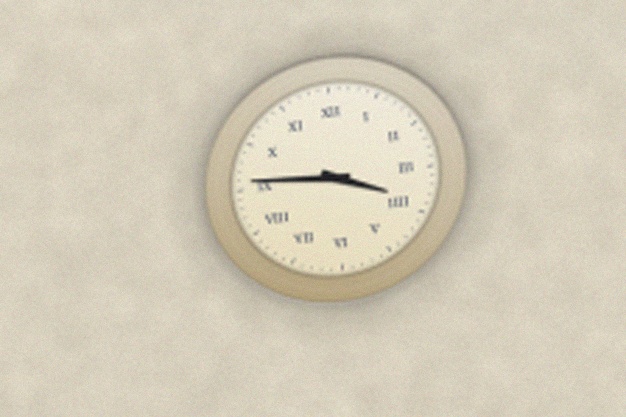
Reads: 3 h 46 min
